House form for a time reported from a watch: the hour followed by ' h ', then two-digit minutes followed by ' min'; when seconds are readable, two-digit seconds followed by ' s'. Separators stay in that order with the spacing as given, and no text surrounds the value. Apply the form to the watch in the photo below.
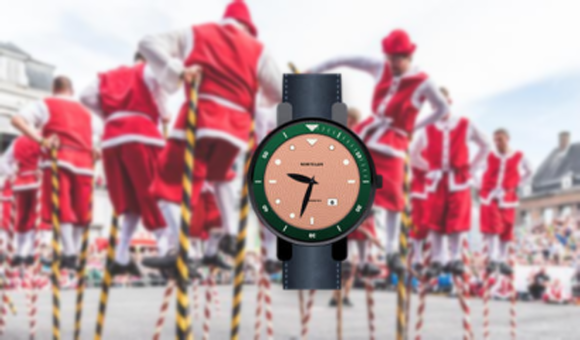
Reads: 9 h 33 min
